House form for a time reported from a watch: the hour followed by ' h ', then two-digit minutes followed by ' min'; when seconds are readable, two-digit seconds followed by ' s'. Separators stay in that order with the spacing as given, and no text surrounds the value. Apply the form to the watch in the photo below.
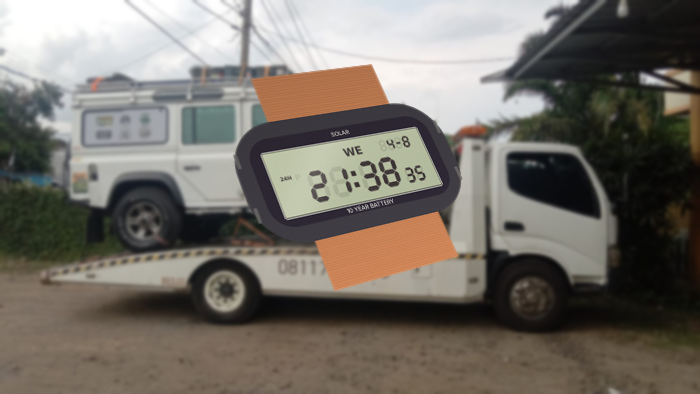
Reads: 21 h 38 min 35 s
